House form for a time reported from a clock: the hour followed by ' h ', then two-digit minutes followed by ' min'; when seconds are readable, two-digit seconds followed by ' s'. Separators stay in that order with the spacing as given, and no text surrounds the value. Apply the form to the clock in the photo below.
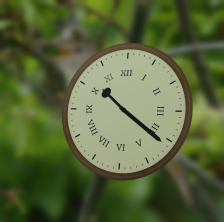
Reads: 10 h 21 min
